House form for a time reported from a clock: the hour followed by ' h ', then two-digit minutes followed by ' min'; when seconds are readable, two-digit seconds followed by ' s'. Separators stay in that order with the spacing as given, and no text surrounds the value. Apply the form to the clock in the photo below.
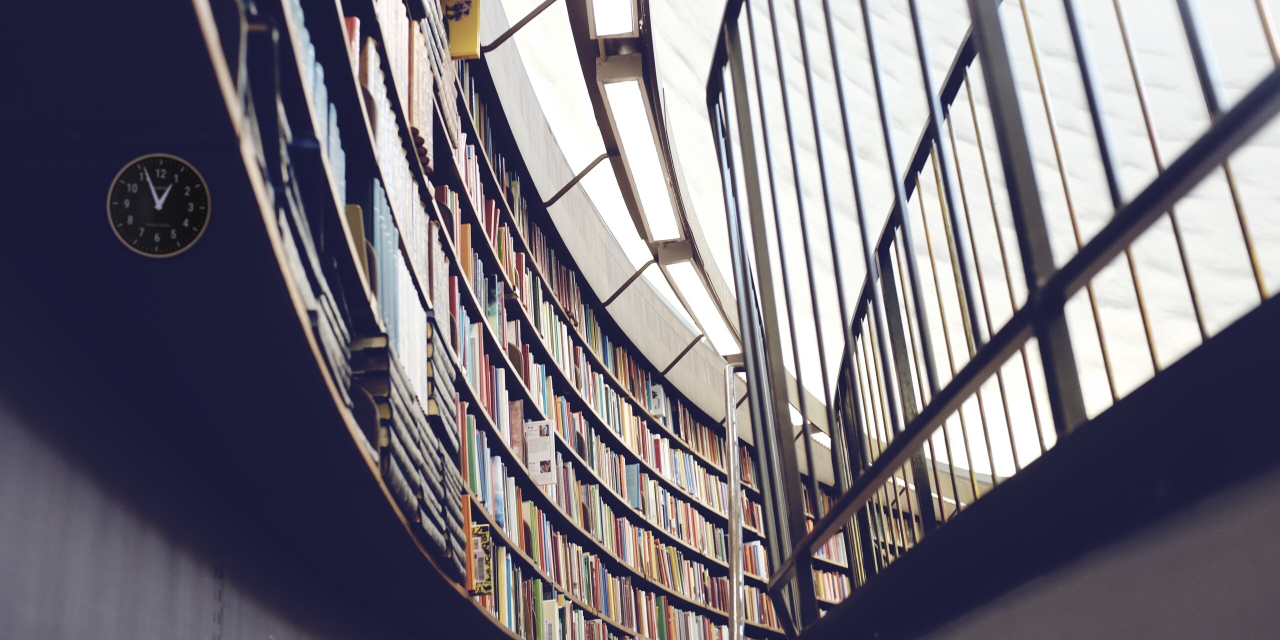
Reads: 12 h 56 min
